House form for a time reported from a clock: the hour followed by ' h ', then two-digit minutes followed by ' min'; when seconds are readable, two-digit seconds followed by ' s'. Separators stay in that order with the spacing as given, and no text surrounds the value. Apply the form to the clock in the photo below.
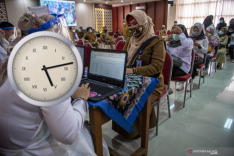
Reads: 5 h 13 min
